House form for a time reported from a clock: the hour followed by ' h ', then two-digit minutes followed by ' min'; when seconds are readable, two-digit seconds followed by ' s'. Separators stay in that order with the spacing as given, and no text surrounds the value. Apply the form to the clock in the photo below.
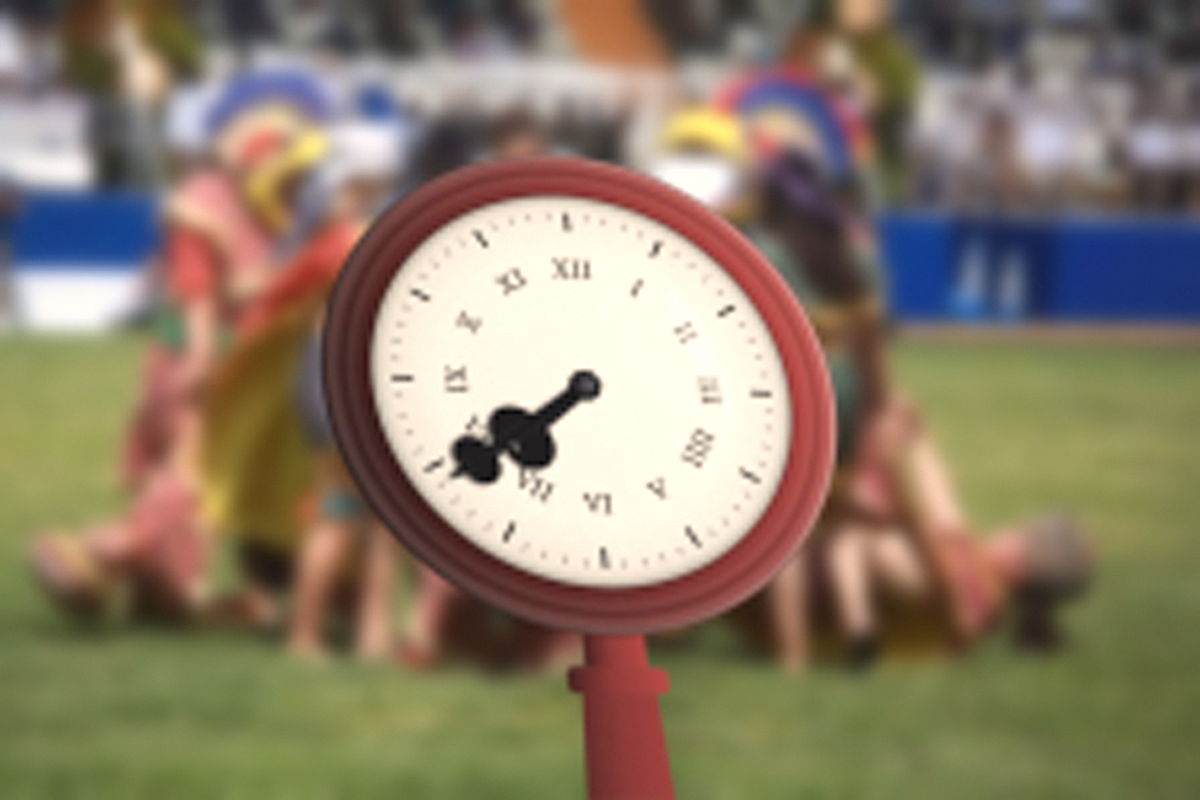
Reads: 7 h 39 min
